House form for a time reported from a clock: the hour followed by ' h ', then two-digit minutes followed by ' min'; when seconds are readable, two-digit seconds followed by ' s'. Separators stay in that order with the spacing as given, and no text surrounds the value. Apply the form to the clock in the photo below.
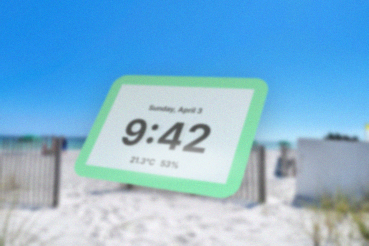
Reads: 9 h 42 min
